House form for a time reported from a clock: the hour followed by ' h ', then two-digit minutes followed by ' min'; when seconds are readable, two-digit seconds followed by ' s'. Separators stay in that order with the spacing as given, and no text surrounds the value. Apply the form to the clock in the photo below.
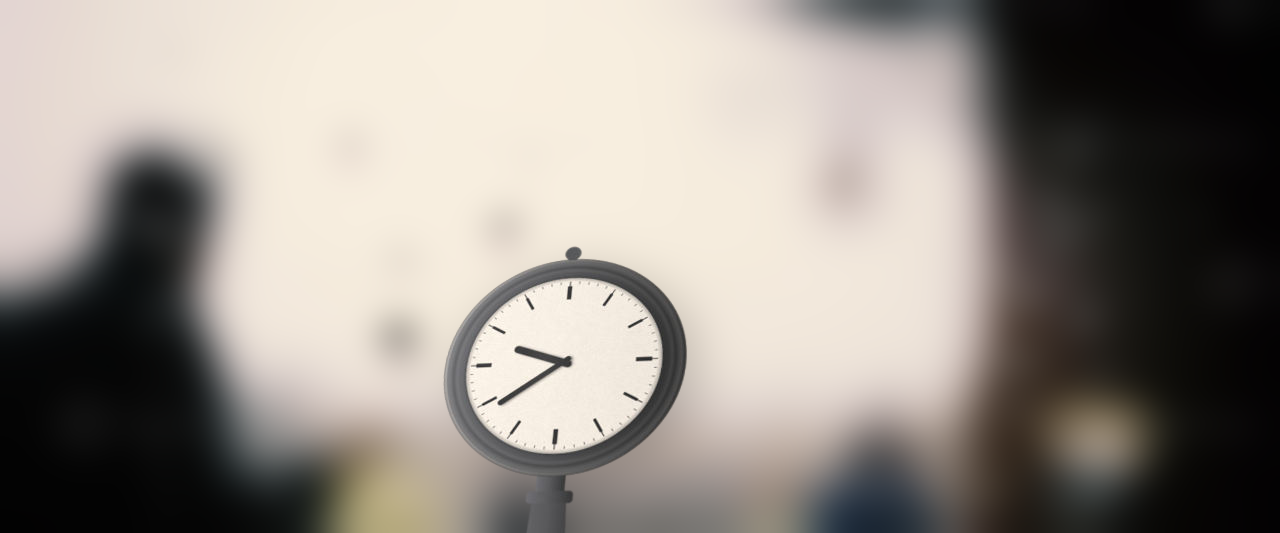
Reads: 9 h 39 min
